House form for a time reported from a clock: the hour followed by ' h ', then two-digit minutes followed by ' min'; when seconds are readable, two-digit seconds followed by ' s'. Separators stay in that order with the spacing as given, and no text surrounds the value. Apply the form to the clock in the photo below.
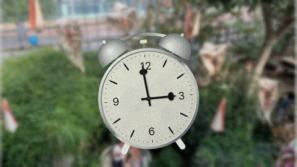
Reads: 2 h 59 min
